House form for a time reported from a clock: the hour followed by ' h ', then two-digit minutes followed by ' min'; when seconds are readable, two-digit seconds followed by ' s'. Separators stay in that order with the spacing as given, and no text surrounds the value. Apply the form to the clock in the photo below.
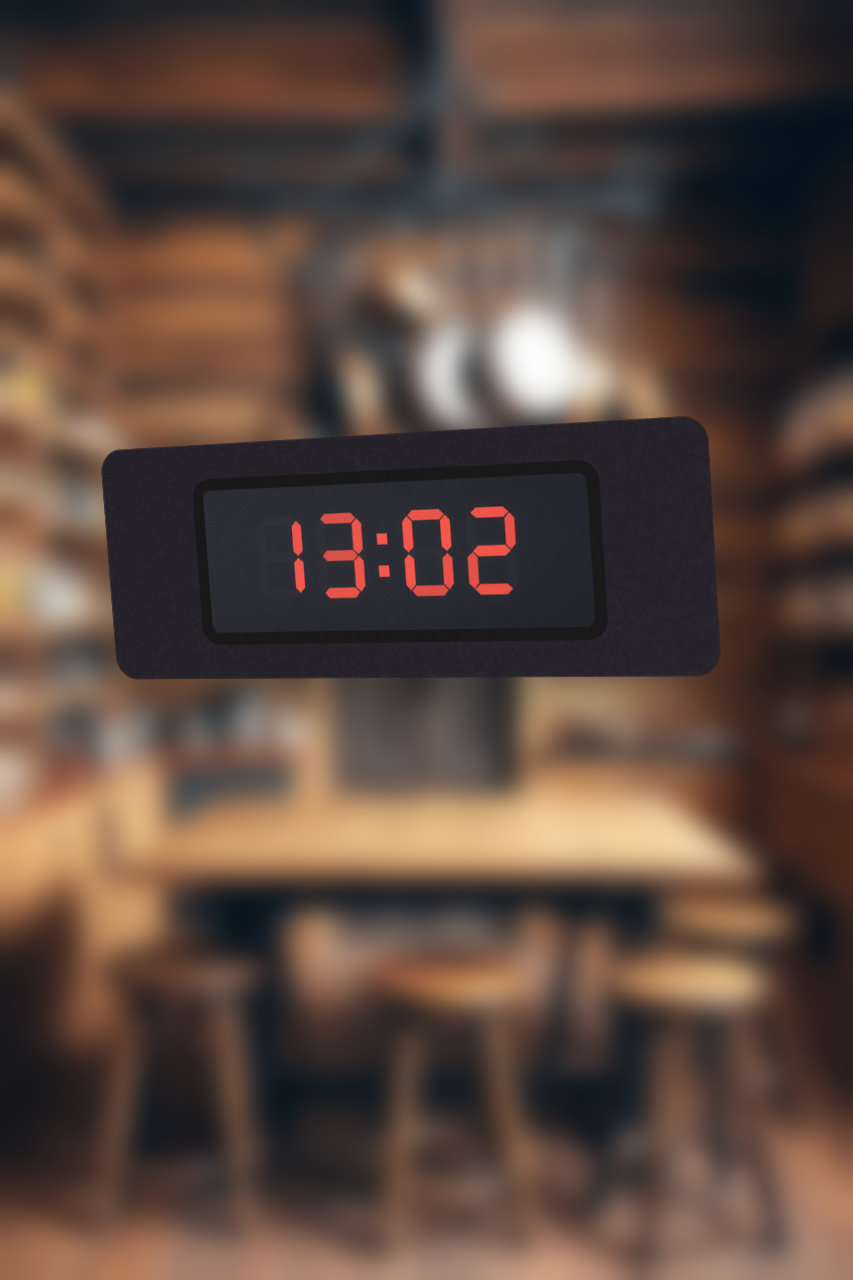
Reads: 13 h 02 min
